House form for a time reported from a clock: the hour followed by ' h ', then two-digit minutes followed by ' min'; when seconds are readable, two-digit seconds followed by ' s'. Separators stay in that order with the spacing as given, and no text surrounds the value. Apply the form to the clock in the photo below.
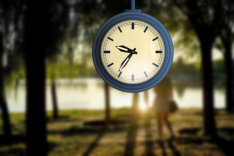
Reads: 9 h 36 min
